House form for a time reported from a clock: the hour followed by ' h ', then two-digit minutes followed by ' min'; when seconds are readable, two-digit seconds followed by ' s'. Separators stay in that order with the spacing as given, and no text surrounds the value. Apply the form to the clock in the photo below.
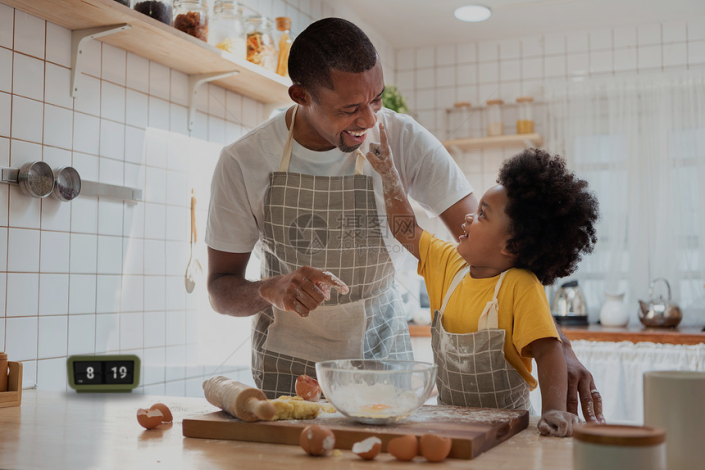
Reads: 8 h 19 min
